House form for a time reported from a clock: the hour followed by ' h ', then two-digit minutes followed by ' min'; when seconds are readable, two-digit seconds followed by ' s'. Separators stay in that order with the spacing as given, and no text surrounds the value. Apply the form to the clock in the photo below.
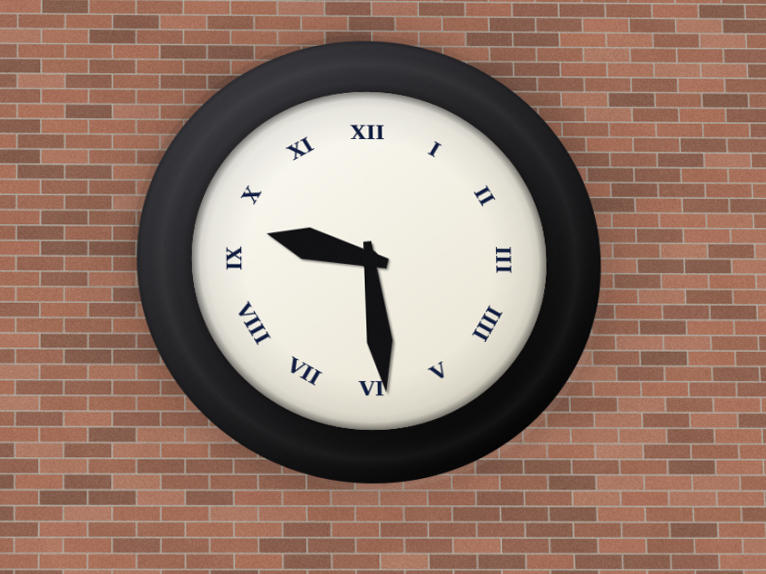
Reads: 9 h 29 min
